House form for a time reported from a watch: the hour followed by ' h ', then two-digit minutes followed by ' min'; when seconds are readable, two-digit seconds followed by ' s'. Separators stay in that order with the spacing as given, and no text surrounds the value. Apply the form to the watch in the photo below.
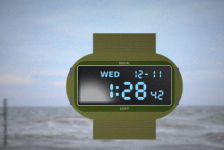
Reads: 1 h 28 min 42 s
